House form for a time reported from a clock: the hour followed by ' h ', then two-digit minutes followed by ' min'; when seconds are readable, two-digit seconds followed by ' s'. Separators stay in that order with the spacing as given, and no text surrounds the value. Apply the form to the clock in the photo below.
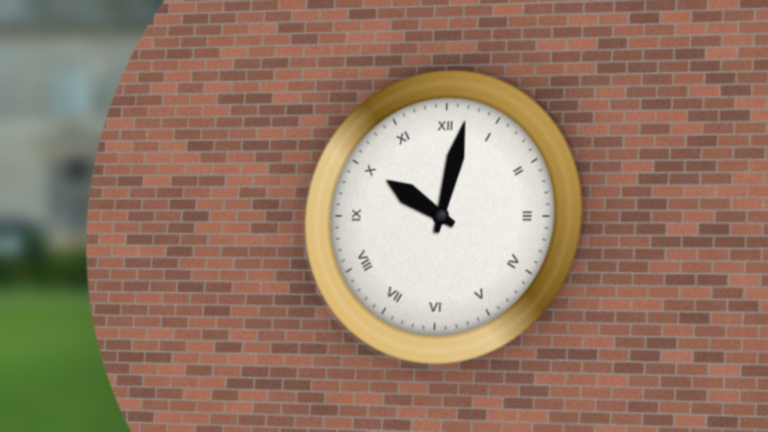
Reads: 10 h 02 min
